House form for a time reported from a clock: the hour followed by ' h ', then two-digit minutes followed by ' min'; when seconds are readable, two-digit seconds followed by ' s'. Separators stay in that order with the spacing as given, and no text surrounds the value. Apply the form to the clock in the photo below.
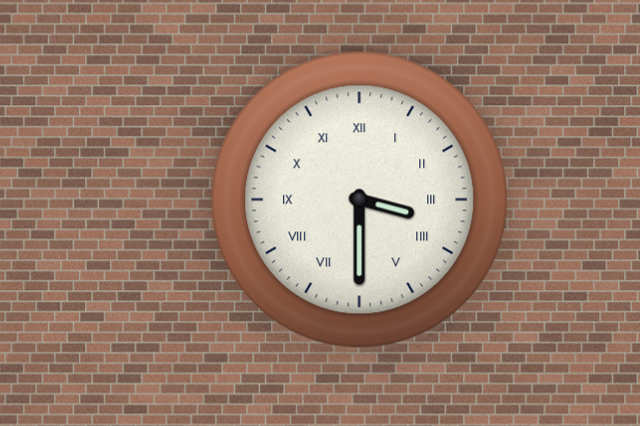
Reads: 3 h 30 min
